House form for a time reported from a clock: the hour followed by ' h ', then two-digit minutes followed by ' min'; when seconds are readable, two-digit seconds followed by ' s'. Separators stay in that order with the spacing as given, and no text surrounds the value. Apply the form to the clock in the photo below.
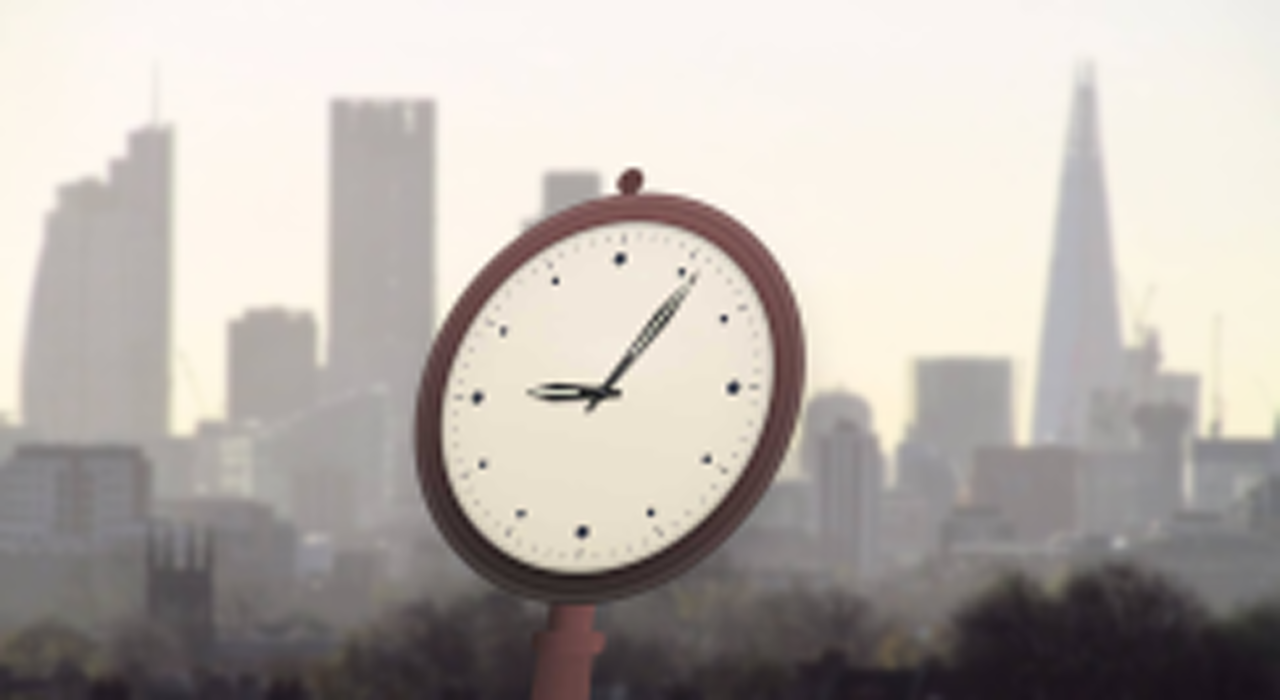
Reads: 9 h 06 min
